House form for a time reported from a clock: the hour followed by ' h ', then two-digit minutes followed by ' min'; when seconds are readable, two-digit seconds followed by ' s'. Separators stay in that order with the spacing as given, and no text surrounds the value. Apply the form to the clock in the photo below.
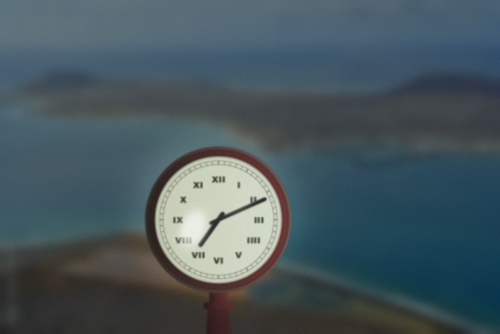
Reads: 7 h 11 min
